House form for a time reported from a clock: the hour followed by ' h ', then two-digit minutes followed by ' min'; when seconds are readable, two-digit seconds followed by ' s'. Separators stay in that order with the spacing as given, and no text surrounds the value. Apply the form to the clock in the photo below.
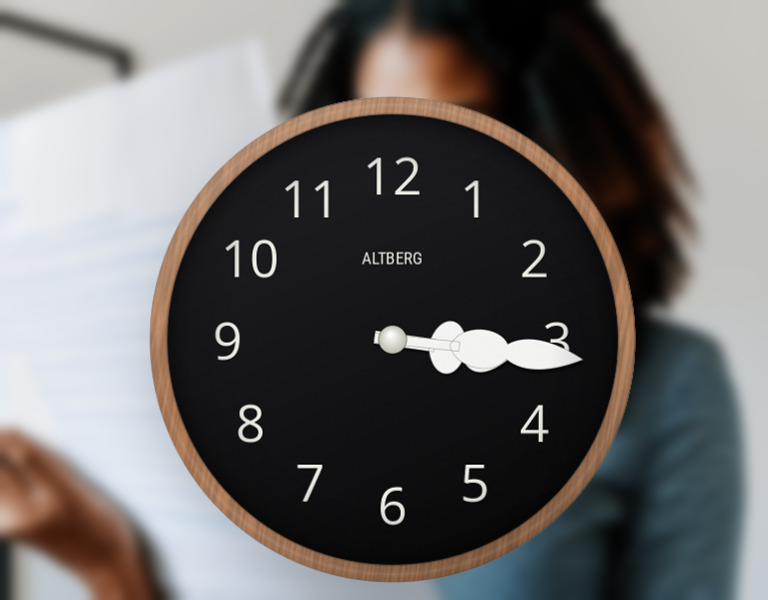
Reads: 3 h 16 min
